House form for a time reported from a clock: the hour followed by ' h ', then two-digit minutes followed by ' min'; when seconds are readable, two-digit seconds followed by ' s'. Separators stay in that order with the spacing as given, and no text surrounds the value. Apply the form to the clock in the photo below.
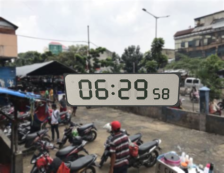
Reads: 6 h 29 min 58 s
